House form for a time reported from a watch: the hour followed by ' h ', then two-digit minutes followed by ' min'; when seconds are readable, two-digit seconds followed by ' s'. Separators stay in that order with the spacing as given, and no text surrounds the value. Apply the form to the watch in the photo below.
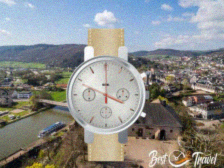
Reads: 3 h 49 min
